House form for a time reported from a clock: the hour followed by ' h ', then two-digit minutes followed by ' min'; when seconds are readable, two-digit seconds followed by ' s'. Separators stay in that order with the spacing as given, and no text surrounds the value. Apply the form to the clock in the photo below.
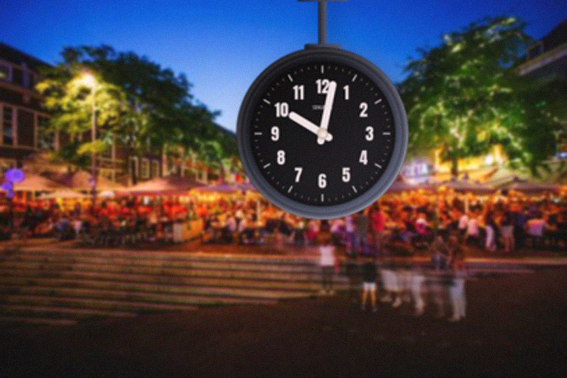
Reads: 10 h 02 min
